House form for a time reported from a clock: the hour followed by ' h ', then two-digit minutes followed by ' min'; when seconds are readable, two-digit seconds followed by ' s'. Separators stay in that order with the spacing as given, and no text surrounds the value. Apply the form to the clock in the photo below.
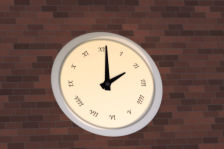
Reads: 2 h 01 min
